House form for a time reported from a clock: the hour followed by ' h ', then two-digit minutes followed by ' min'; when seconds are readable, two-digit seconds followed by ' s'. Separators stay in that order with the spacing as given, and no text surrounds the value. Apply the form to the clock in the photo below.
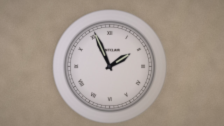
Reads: 1 h 56 min
